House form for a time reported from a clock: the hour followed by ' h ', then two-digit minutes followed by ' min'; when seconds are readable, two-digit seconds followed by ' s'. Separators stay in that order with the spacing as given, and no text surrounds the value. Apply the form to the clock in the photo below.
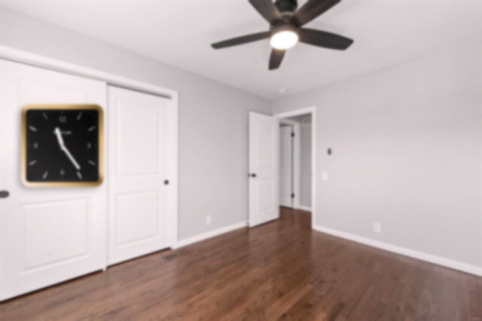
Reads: 11 h 24 min
